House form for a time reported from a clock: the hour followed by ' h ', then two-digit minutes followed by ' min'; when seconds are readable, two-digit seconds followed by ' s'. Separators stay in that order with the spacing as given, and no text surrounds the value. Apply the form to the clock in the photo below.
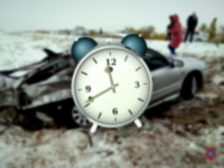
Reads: 11 h 41 min
